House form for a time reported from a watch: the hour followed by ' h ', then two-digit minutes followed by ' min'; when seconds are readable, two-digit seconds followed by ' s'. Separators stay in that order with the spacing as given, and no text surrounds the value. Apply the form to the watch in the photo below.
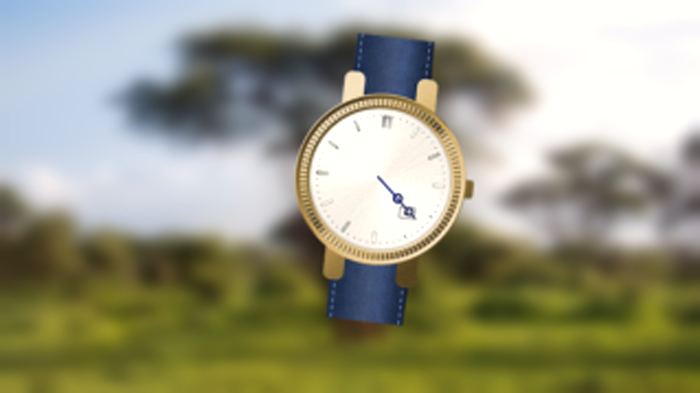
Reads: 4 h 22 min
